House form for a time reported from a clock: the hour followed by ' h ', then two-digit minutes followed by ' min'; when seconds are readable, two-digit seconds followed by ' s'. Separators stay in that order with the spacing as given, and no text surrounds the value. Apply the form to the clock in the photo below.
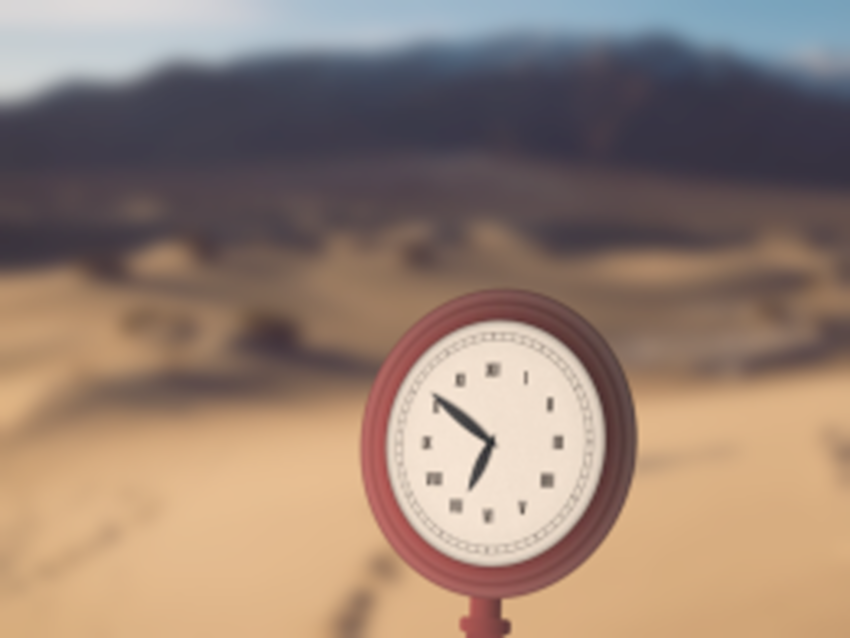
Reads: 6 h 51 min
